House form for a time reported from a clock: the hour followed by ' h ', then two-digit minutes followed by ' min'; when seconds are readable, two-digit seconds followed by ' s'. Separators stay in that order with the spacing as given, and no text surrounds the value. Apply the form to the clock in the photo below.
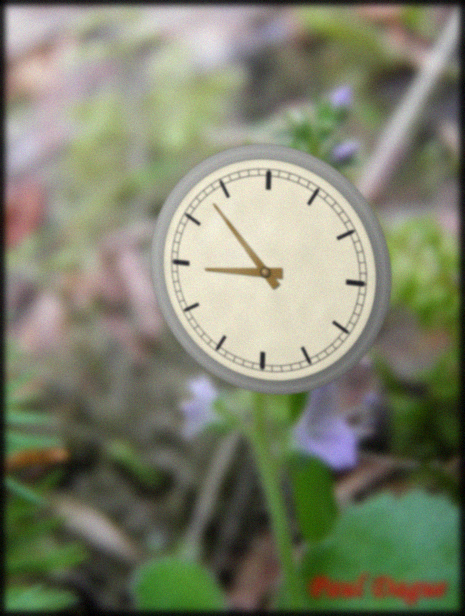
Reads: 8 h 53 min
